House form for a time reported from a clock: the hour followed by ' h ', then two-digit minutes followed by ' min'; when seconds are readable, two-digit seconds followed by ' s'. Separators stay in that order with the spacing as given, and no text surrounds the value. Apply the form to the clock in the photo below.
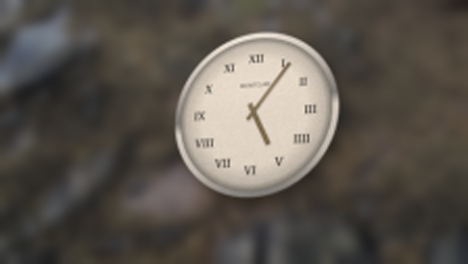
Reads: 5 h 06 min
